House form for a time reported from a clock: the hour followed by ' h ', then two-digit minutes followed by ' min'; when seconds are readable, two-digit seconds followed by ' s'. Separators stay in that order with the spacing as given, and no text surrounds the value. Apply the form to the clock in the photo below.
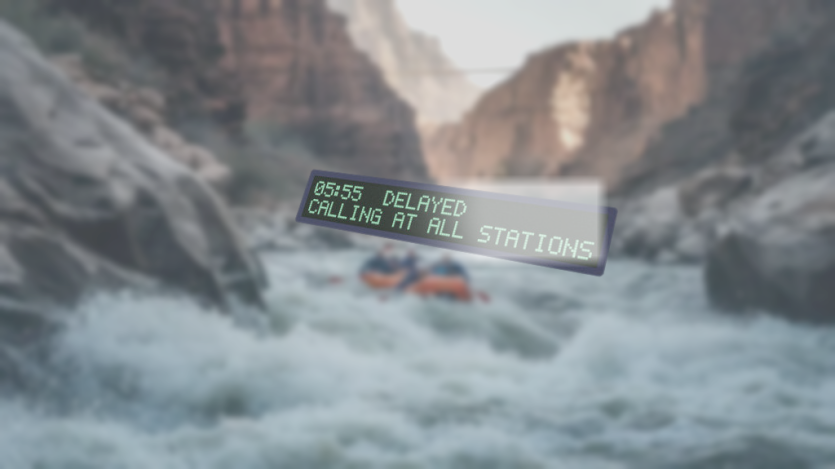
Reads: 5 h 55 min
